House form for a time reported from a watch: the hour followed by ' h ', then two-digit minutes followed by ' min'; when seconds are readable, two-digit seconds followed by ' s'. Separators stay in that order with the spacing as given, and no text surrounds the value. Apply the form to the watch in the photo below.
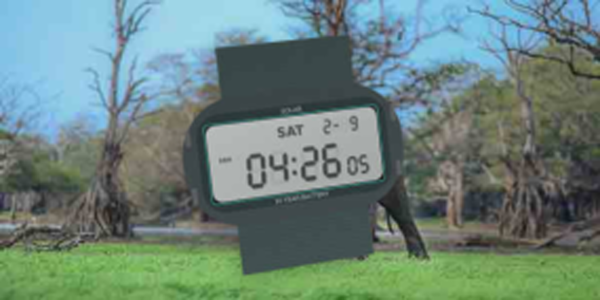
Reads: 4 h 26 min 05 s
